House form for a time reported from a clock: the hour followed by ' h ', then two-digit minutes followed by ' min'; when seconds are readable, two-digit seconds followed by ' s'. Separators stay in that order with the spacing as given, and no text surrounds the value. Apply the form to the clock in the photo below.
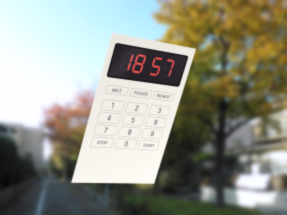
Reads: 18 h 57 min
